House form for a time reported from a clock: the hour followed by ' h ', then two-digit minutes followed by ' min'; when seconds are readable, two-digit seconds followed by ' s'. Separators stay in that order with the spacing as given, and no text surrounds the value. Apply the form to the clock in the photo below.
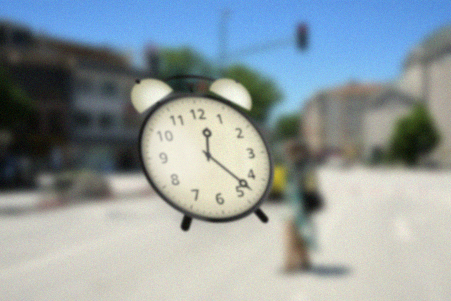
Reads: 12 h 23 min
